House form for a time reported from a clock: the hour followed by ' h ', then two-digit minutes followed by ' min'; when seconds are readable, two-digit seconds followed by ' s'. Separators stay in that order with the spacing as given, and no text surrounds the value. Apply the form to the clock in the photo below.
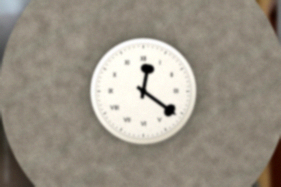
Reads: 12 h 21 min
